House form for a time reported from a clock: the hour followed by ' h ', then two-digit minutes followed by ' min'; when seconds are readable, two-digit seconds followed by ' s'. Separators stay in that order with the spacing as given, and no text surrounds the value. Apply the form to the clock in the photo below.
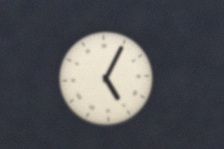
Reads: 5 h 05 min
